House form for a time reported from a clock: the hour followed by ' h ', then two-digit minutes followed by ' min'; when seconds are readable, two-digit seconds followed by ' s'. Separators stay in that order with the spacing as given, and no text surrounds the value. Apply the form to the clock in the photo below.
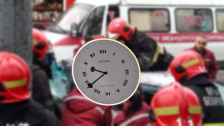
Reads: 9 h 39 min
